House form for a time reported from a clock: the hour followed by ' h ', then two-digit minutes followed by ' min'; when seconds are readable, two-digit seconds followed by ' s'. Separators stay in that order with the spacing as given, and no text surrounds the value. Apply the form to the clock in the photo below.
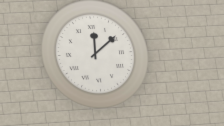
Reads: 12 h 09 min
